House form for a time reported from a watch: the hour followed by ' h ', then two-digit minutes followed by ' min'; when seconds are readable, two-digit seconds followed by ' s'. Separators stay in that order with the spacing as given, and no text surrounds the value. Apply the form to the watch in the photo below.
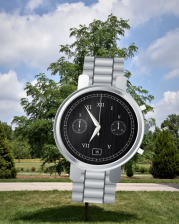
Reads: 6 h 54 min
